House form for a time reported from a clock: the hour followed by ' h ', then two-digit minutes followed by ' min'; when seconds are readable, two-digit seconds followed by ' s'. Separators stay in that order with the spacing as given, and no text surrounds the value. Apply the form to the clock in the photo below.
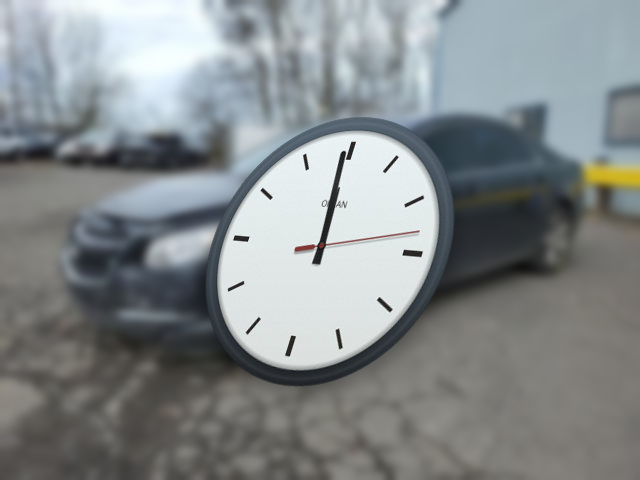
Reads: 11 h 59 min 13 s
